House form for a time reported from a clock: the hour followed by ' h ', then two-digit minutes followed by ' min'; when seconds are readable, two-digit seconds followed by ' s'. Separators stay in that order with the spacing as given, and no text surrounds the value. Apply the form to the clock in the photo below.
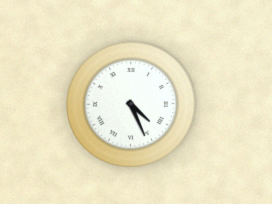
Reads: 4 h 26 min
